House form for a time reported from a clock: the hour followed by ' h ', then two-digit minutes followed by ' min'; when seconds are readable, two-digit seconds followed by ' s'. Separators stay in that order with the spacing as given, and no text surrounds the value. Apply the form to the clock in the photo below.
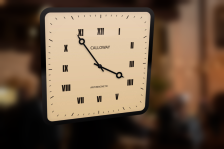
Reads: 3 h 54 min
